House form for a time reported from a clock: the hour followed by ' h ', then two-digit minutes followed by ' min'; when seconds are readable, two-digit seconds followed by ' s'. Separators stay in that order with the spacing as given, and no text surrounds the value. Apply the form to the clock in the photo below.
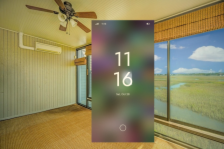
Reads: 11 h 16 min
